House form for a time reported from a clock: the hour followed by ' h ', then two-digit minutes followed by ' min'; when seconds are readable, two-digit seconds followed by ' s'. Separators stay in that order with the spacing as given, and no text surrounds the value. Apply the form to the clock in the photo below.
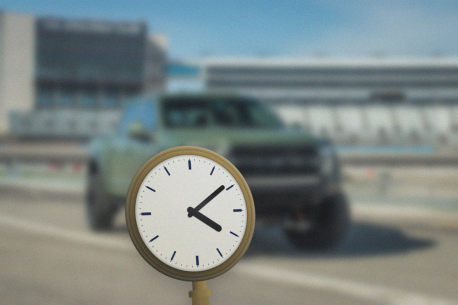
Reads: 4 h 09 min
